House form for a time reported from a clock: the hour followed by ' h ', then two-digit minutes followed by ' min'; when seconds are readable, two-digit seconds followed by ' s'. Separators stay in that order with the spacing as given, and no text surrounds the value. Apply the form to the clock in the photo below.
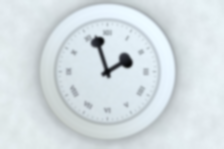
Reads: 1 h 57 min
